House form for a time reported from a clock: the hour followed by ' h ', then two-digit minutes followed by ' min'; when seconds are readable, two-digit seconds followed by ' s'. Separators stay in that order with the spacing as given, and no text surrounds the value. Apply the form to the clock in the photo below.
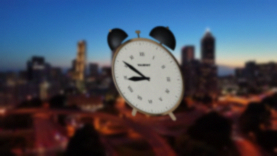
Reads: 8 h 51 min
